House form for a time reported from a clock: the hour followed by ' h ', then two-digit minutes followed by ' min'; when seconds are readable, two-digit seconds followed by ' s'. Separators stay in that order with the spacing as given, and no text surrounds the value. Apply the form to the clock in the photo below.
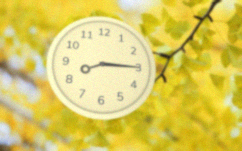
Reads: 8 h 15 min
